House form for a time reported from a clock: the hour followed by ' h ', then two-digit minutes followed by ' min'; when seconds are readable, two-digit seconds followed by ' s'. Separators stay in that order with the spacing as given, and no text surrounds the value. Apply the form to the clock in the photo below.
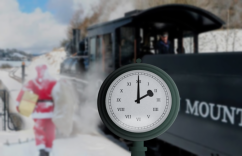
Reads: 2 h 00 min
